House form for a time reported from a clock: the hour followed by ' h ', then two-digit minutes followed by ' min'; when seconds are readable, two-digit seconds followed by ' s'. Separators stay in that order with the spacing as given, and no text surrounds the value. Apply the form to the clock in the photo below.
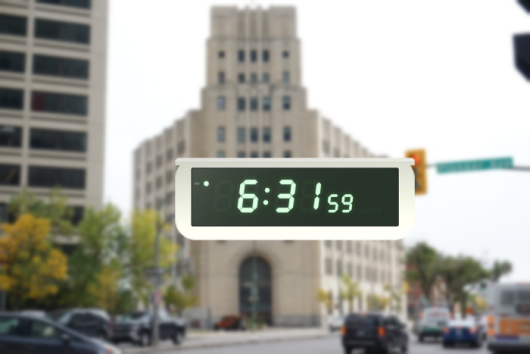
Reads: 6 h 31 min 59 s
